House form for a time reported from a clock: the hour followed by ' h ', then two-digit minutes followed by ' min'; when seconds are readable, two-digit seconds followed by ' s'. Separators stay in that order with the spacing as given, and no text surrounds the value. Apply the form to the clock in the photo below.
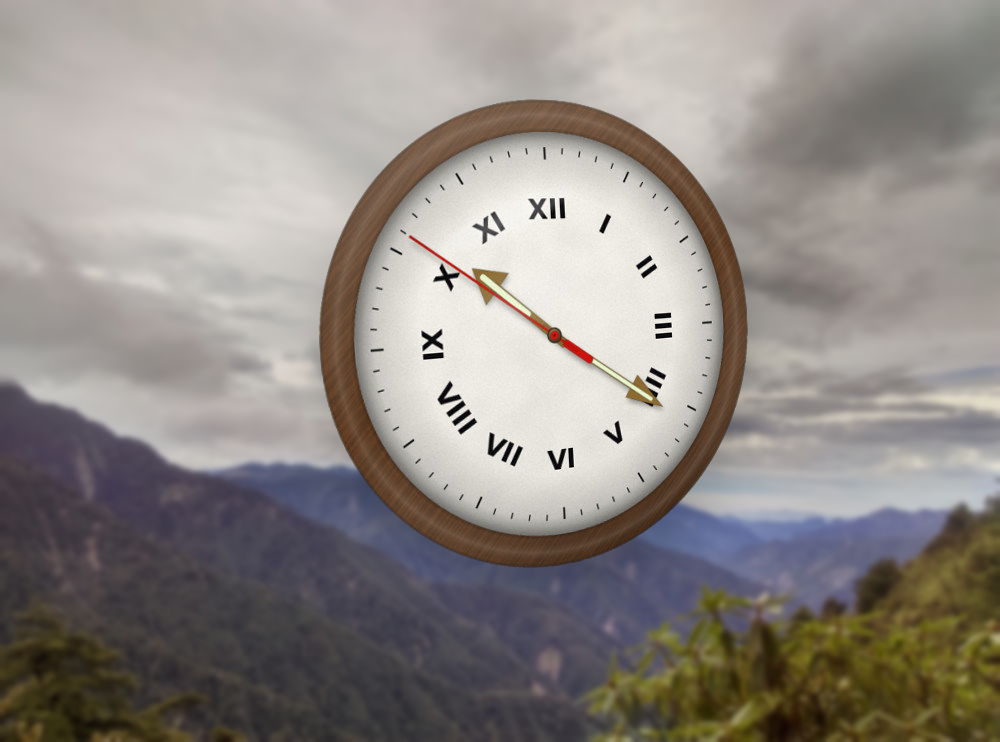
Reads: 10 h 20 min 51 s
